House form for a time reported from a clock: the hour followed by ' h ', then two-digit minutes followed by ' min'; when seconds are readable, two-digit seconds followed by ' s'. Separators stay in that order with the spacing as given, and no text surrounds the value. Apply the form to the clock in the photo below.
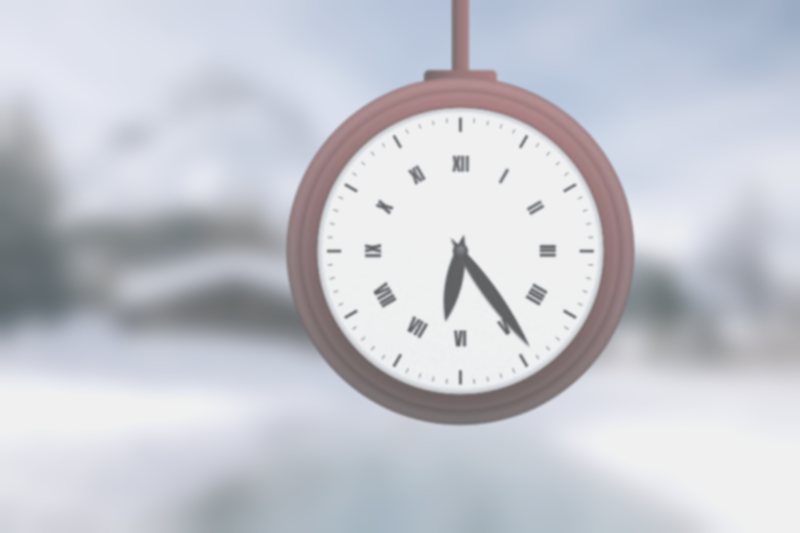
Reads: 6 h 24 min
